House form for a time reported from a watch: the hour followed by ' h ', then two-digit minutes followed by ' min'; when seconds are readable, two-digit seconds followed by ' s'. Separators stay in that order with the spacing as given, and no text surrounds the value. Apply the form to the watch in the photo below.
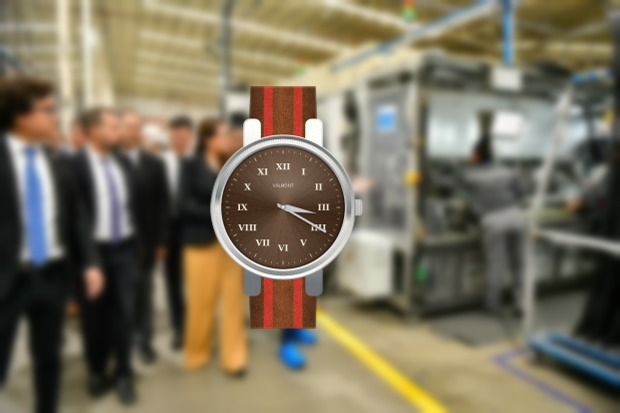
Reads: 3 h 20 min
